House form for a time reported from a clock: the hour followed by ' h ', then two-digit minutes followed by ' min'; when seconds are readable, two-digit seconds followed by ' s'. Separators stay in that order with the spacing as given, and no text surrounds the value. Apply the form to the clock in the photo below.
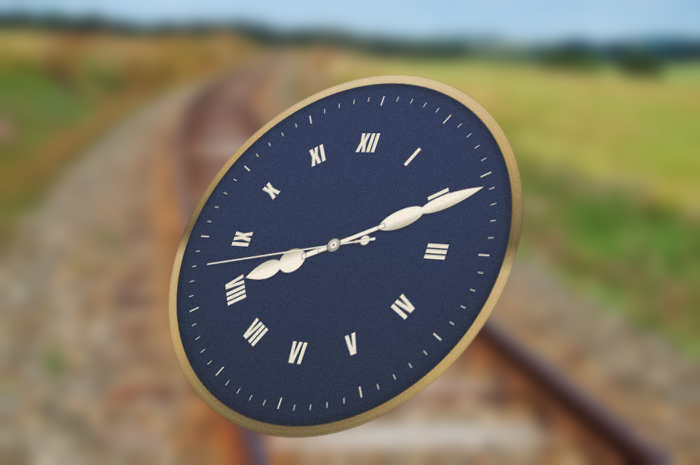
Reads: 8 h 10 min 43 s
